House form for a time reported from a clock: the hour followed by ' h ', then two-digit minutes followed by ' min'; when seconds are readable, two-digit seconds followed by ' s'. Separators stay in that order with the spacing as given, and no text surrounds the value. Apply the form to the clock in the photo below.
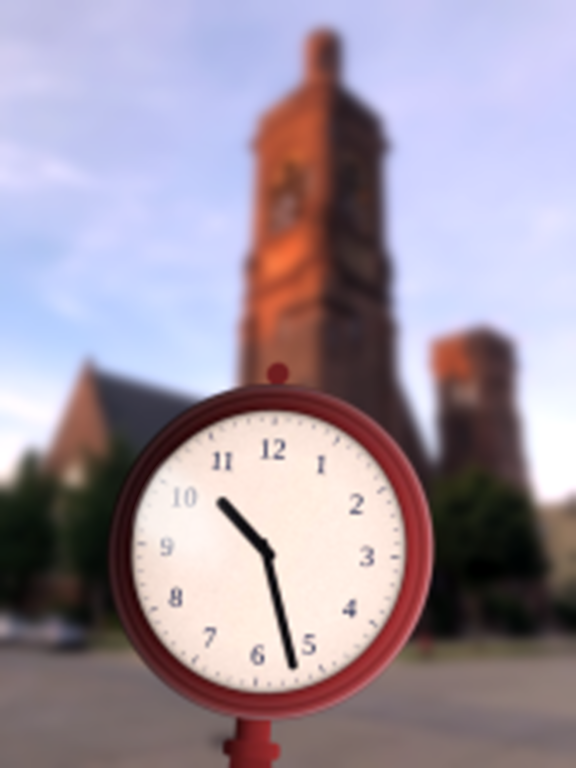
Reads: 10 h 27 min
